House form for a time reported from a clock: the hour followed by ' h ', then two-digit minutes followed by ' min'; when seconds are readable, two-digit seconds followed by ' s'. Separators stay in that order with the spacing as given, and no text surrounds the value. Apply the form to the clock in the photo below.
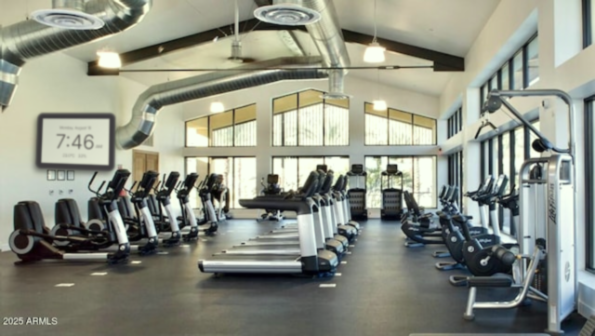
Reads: 7 h 46 min
